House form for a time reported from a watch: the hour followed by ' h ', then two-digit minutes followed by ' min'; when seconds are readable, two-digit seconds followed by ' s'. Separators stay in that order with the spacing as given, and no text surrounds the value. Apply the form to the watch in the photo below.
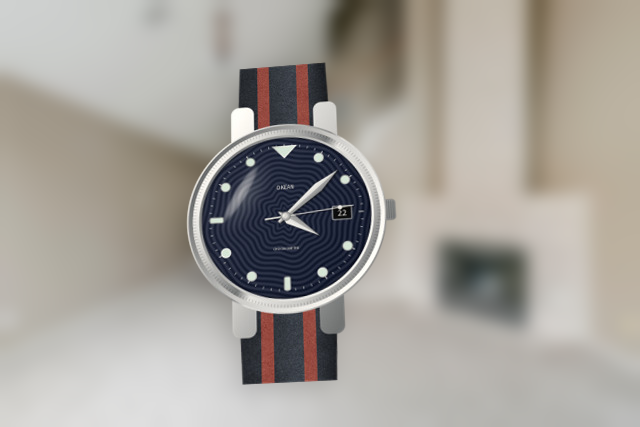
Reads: 4 h 08 min 14 s
